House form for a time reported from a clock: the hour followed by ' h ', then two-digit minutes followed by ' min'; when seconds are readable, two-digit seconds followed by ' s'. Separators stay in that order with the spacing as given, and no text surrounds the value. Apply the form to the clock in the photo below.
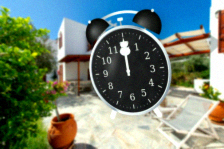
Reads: 12 h 00 min
